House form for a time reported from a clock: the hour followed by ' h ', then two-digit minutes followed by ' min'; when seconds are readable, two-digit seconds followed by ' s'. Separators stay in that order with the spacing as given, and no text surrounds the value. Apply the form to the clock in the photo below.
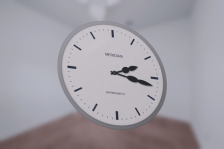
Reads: 2 h 17 min
